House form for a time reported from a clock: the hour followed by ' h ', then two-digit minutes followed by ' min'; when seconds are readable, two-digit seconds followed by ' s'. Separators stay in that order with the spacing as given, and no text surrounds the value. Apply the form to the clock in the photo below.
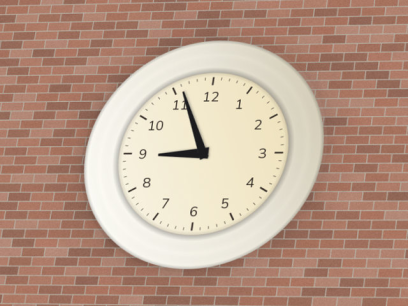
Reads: 8 h 56 min
